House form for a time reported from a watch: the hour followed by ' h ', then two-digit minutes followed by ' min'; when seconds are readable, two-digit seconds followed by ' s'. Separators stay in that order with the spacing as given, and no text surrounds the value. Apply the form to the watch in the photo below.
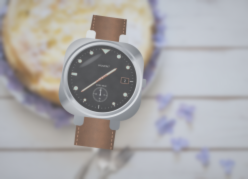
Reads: 1 h 38 min
